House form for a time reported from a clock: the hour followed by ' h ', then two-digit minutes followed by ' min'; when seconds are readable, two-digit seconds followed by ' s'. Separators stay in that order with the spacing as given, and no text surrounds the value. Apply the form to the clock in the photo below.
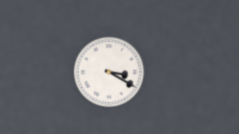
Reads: 3 h 20 min
